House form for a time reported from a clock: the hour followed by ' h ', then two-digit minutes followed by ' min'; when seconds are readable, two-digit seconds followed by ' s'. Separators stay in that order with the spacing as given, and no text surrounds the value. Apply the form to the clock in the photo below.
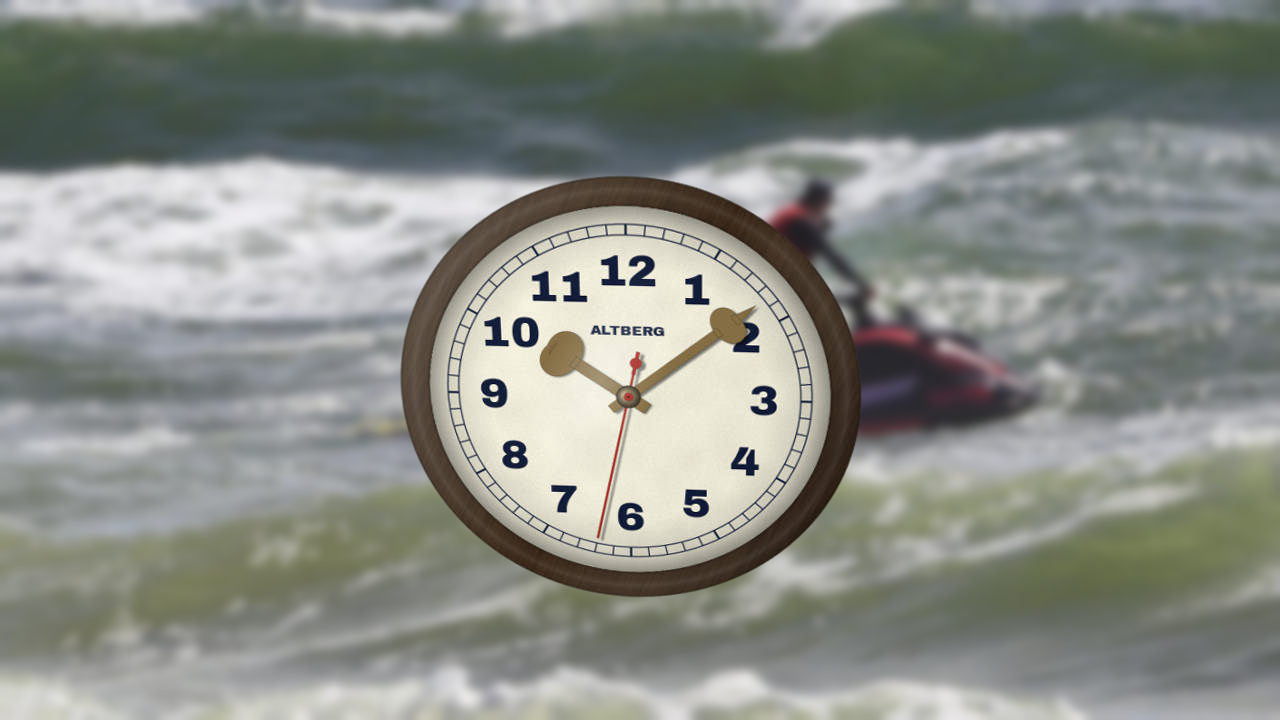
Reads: 10 h 08 min 32 s
